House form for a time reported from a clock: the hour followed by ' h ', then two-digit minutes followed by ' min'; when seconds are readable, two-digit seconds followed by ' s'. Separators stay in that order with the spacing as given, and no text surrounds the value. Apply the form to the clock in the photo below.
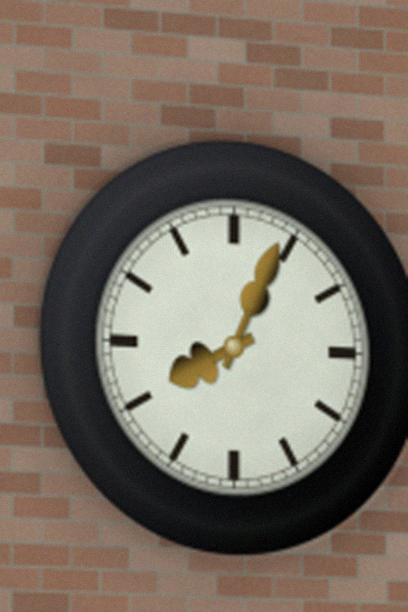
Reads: 8 h 04 min
